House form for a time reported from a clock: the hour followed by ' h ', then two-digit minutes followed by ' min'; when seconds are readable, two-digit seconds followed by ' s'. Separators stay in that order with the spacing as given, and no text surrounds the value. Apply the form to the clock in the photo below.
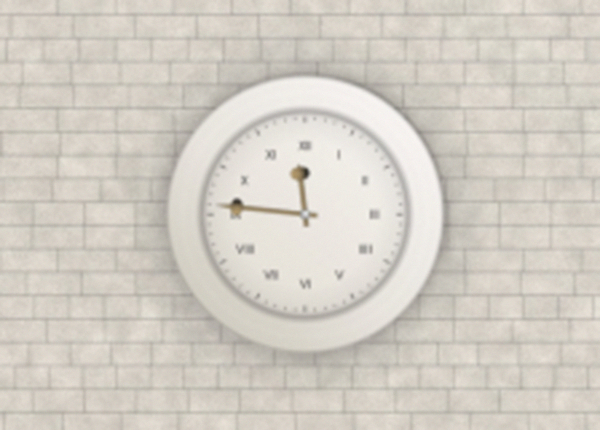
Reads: 11 h 46 min
